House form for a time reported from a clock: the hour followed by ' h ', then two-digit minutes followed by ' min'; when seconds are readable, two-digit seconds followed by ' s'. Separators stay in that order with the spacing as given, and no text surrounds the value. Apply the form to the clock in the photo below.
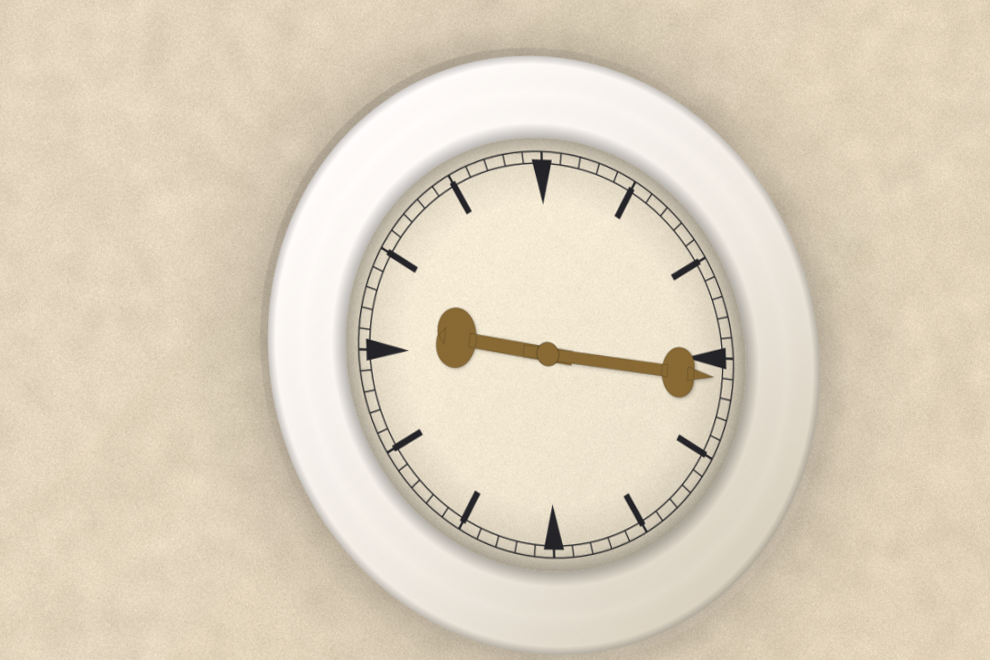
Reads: 9 h 16 min
